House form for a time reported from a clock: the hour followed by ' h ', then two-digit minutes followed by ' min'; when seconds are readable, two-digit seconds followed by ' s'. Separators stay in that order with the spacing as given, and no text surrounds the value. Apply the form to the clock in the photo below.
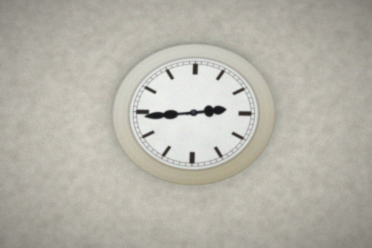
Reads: 2 h 44 min
